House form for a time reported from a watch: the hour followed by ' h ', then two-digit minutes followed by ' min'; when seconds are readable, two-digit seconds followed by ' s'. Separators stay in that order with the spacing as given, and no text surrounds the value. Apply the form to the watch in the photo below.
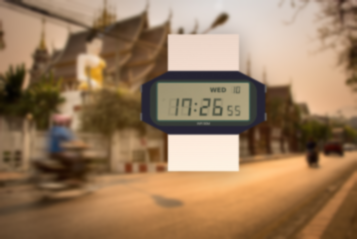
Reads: 17 h 26 min 55 s
